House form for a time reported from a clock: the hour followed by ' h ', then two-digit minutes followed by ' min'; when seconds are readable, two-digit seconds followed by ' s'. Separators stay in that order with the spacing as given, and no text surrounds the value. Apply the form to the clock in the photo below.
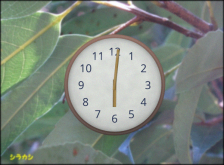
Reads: 6 h 01 min
